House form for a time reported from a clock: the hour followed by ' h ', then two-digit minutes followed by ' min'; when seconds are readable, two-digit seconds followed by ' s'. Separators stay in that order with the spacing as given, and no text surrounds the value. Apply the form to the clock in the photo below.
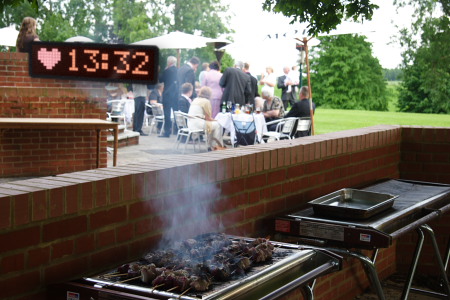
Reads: 13 h 32 min
